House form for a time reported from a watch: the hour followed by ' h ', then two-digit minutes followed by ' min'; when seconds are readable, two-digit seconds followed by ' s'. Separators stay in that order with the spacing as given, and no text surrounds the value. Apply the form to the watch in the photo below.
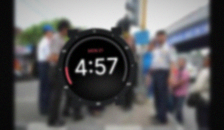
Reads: 4 h 57 min
